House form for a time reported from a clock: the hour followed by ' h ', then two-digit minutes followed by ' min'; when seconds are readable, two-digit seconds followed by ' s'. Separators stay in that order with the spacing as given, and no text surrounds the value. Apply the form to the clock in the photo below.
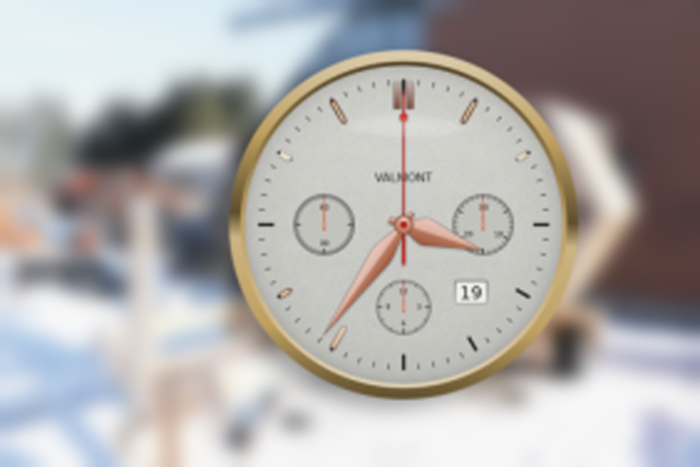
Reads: 3 h 36 min
